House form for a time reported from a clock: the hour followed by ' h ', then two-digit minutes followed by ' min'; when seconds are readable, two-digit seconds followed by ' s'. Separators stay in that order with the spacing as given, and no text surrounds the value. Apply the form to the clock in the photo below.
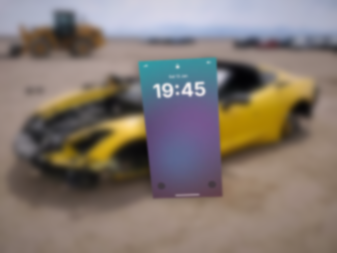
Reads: 19 h 45 min
